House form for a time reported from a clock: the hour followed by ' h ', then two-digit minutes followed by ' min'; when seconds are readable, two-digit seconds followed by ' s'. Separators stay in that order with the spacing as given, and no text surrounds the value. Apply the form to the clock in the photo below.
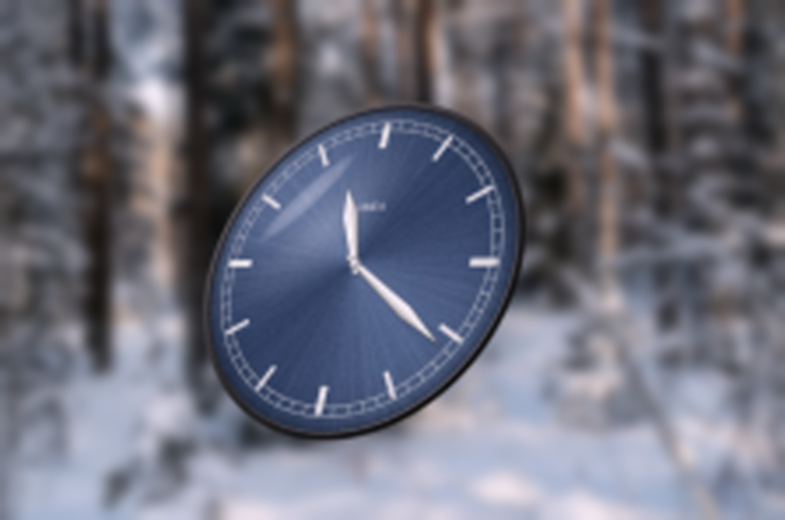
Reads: 11 h 21 min
